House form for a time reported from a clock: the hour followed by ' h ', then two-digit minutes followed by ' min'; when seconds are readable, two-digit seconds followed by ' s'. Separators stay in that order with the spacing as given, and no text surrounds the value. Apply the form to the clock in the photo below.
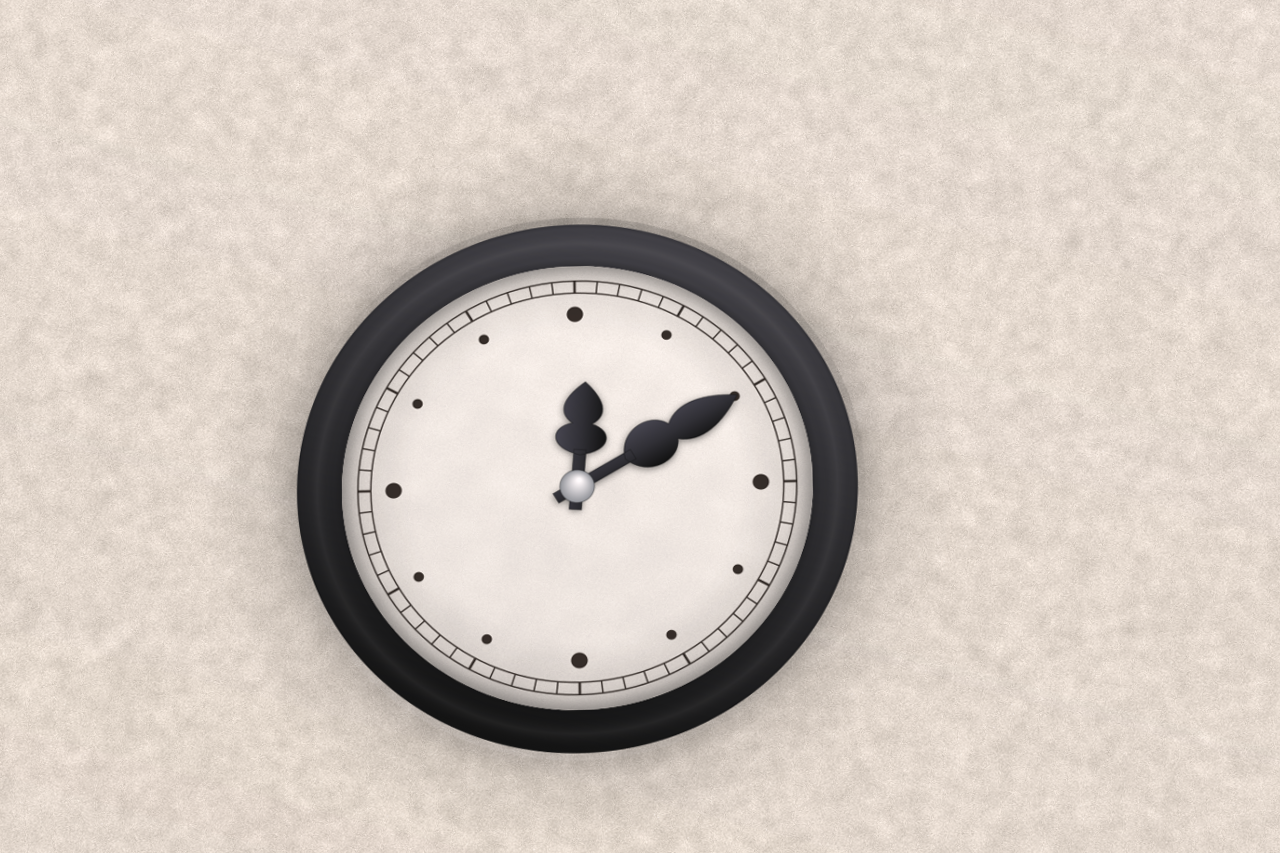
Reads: 12 h 10 min
